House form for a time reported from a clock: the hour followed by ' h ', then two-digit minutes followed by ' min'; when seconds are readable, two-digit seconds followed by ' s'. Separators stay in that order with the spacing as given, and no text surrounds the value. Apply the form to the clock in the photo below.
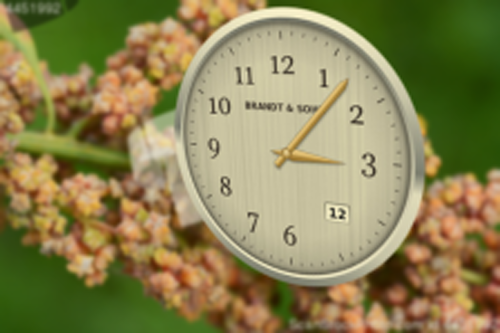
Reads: 3 h 07 min
